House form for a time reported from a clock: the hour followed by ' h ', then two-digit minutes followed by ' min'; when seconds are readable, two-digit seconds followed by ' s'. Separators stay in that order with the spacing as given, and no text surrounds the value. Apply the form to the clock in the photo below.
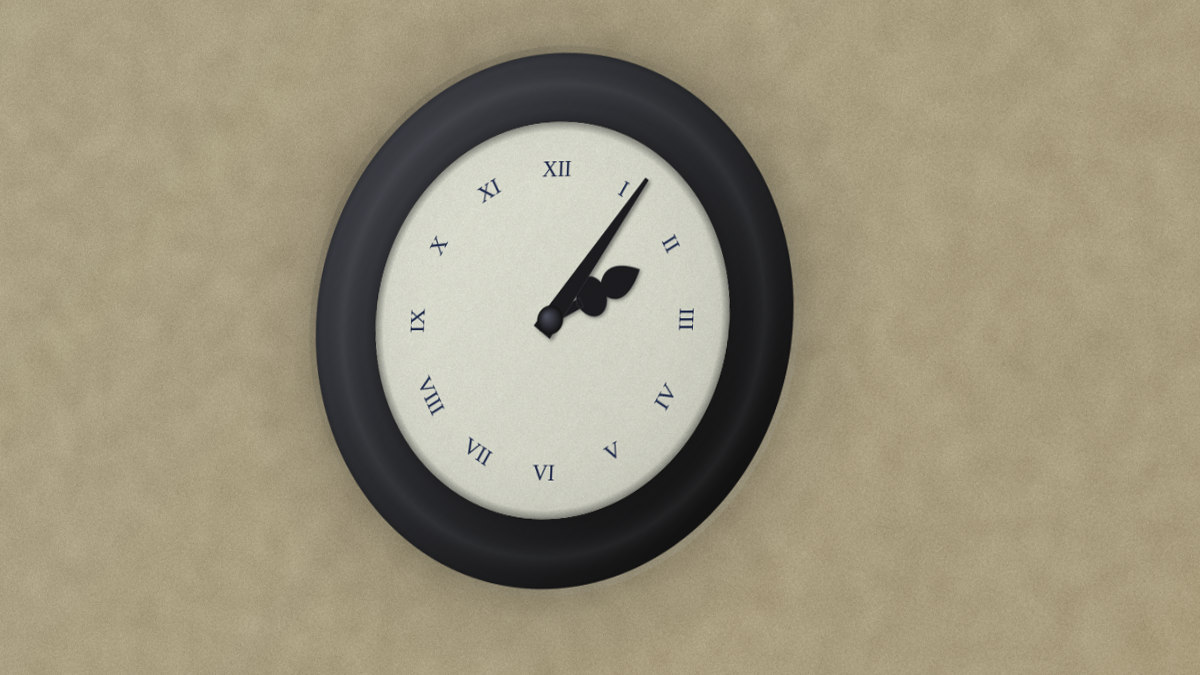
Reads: 2 h 06 min
